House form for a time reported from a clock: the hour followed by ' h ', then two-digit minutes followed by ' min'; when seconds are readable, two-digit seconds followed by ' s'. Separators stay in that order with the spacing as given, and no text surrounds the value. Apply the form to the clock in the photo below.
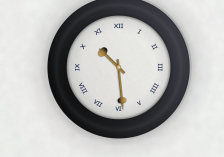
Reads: 10 h 29 min
